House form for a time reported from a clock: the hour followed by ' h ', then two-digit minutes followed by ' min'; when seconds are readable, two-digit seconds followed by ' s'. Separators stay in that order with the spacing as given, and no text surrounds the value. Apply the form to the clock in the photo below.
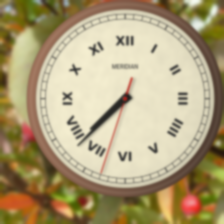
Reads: 7 h 37 min 33 s
